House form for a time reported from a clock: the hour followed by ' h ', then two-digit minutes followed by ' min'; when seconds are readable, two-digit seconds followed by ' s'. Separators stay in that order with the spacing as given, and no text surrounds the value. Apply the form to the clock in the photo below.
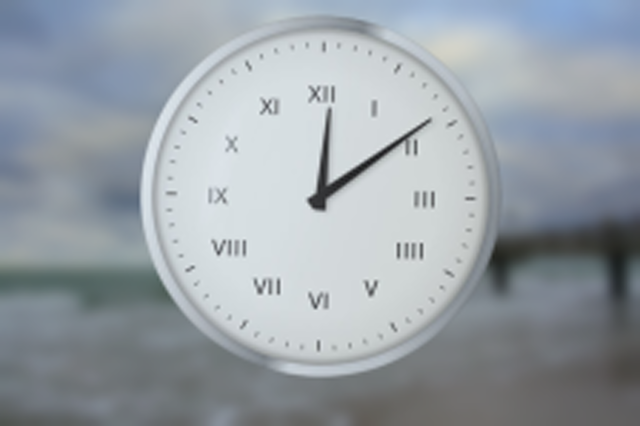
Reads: 12 h 09 min
